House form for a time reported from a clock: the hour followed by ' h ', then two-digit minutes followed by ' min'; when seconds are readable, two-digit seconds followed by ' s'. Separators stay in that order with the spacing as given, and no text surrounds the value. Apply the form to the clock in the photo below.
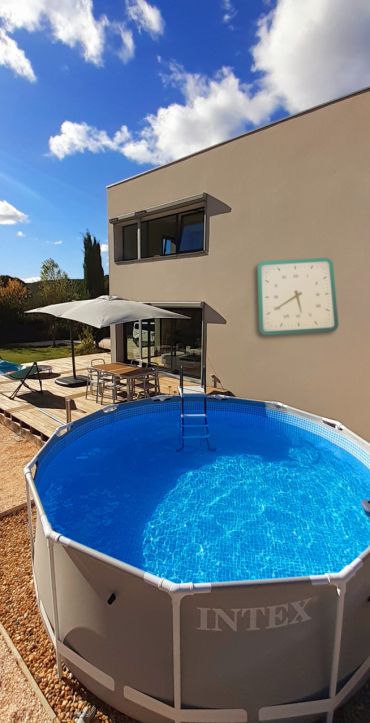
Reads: 5 h 40 min
